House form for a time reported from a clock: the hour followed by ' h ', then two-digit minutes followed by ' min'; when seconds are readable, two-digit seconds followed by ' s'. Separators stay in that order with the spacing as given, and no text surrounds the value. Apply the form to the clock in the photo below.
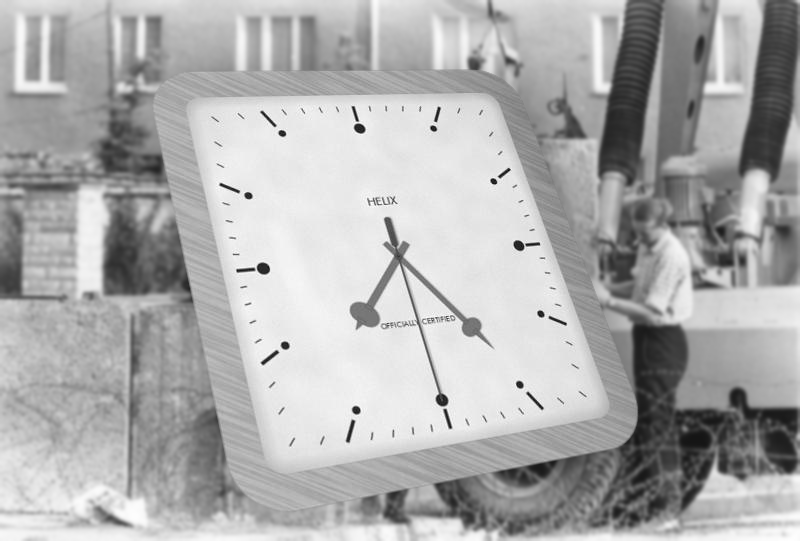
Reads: 7 h 24 min 30 s
